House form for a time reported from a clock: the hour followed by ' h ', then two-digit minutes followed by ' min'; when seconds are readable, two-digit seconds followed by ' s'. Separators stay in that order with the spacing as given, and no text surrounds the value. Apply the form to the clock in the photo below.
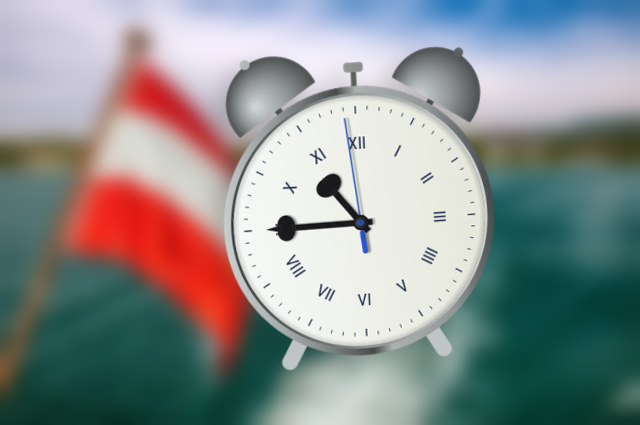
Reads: 10 h 44 min 59 s
